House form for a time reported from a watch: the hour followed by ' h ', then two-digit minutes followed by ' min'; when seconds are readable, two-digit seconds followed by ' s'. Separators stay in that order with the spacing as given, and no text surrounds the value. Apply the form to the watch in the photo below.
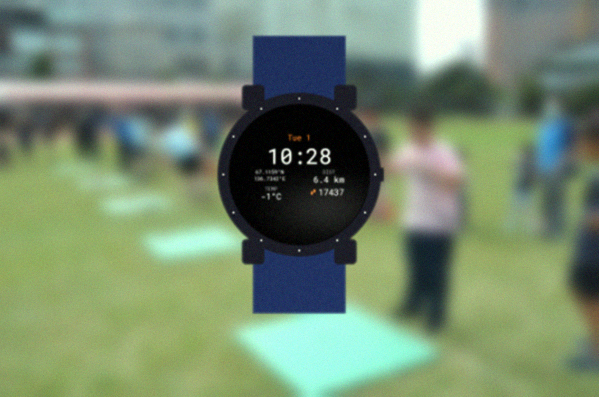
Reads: 10 h 28 min
